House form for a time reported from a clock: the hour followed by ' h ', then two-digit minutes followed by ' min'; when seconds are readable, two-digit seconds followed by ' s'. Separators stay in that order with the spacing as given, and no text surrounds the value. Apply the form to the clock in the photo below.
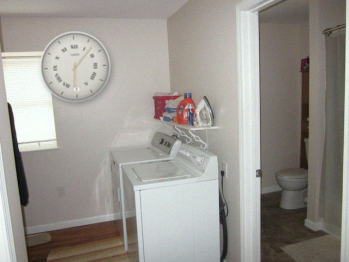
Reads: 6 h 07 min
